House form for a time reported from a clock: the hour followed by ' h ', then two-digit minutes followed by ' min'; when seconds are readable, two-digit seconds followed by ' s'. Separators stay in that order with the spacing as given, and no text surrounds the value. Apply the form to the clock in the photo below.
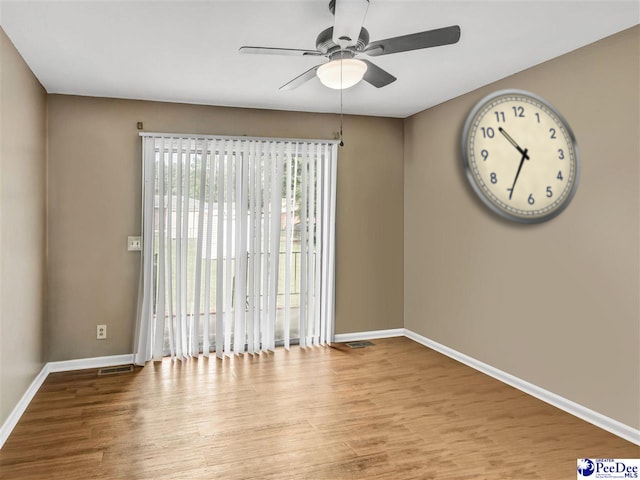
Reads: 10 h 35 min
